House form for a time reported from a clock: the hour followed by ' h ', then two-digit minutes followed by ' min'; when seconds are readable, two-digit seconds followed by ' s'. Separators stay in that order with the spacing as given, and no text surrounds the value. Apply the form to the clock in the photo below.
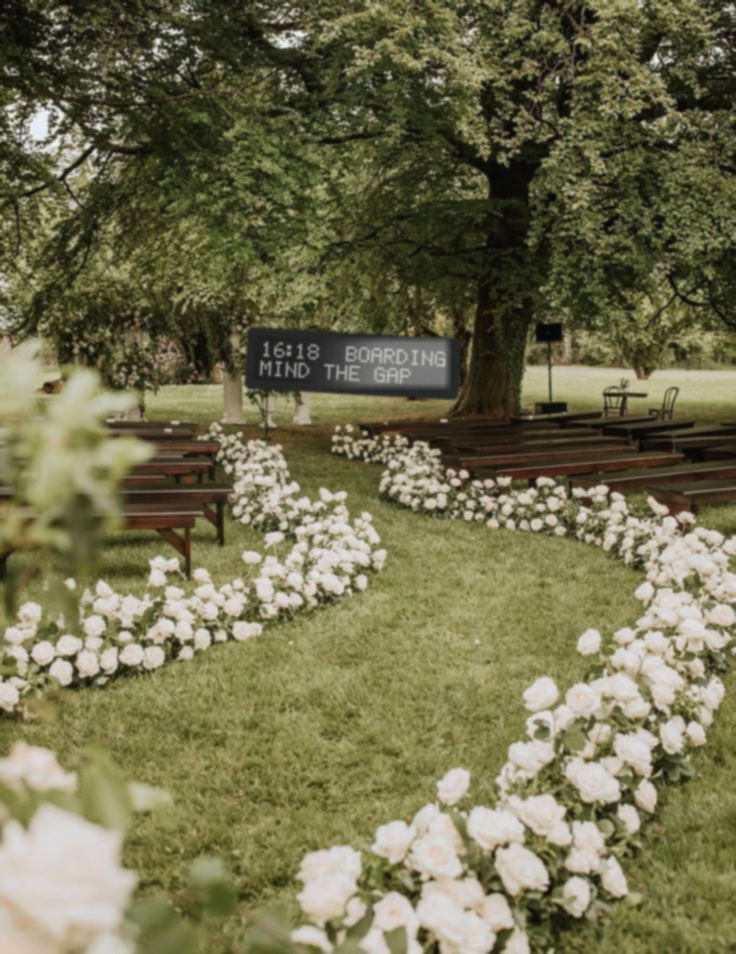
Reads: 16 h 18 min
